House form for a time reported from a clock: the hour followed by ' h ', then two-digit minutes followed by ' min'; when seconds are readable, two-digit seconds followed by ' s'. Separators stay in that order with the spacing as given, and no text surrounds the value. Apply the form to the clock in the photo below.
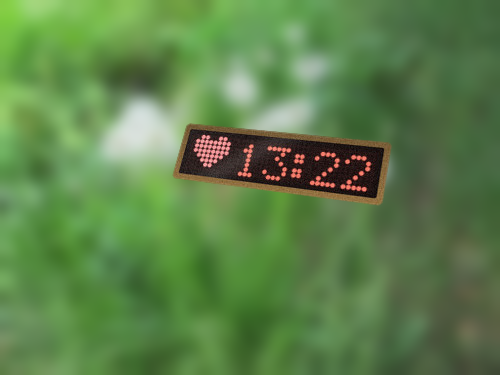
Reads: 13 h 22 min
